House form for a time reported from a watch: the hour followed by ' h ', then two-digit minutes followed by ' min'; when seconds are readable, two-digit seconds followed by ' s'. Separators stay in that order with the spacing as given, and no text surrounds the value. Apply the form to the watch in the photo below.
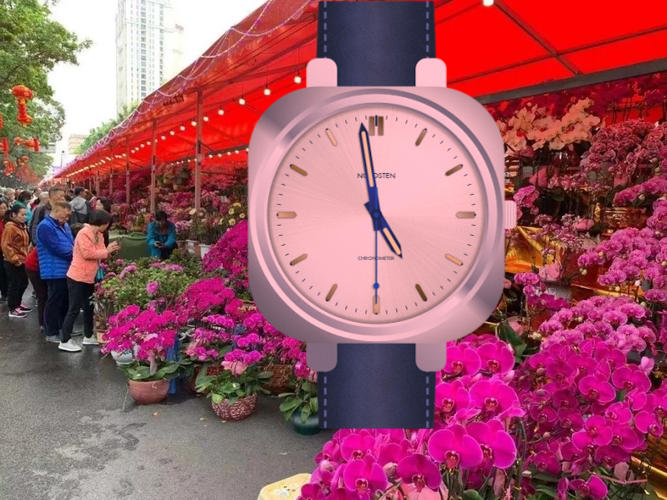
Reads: 4 h 58 min 30 s
